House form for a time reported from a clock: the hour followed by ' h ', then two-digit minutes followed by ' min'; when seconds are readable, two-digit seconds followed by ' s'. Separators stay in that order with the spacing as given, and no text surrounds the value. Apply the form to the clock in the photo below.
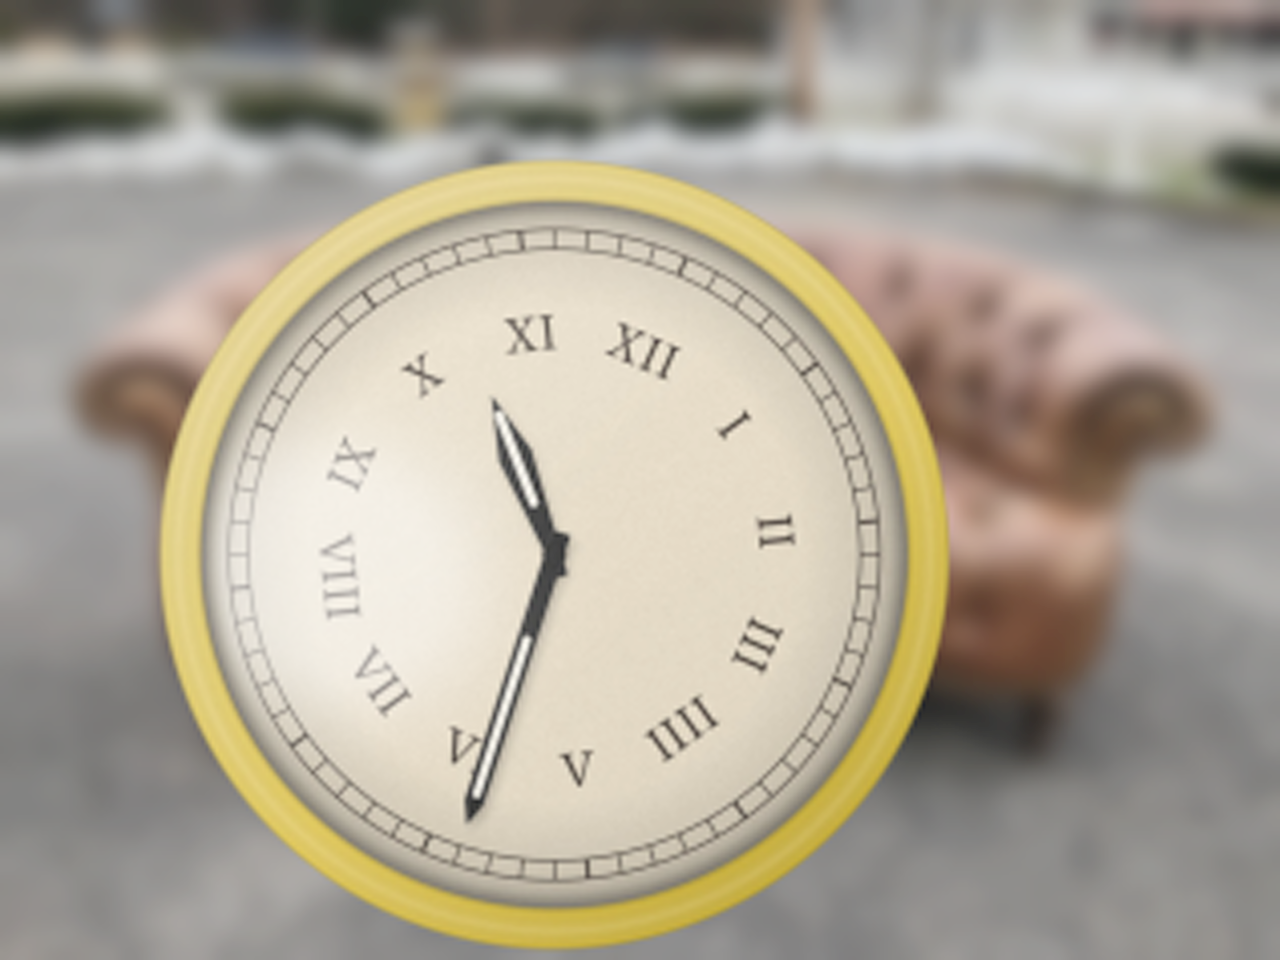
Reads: 10 h 29 min
